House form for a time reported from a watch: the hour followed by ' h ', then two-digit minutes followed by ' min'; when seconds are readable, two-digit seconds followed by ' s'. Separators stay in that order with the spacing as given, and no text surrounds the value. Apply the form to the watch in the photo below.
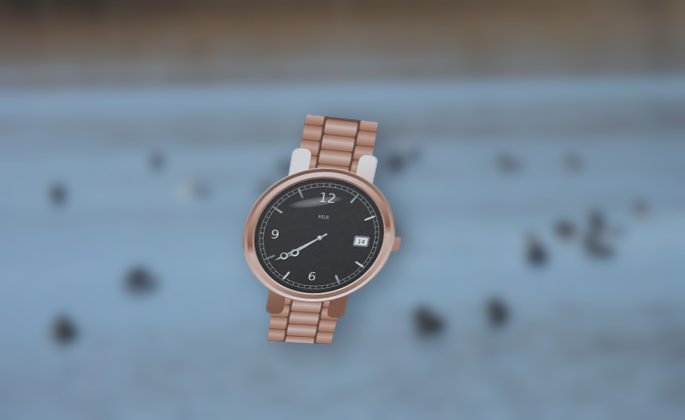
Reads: 7 h 39 min
